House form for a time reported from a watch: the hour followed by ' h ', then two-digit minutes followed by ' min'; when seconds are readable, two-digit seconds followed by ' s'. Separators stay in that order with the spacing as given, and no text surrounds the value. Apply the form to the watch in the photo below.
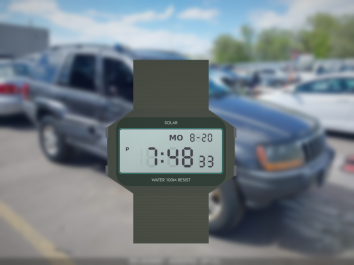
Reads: 7 h 48 min 33 s
